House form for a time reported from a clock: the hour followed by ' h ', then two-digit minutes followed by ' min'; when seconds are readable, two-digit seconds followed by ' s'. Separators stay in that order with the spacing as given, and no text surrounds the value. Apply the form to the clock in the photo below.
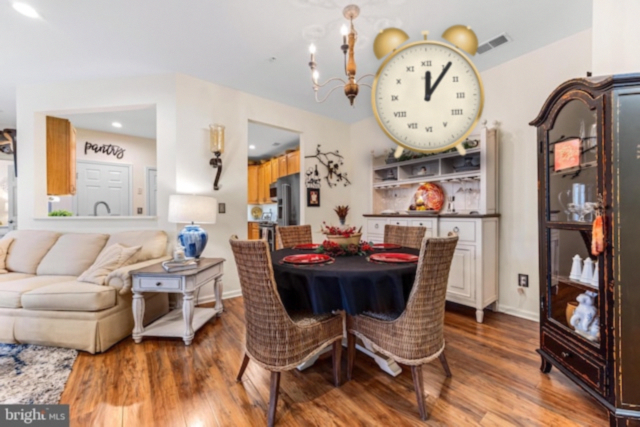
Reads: 12 h 06 min
